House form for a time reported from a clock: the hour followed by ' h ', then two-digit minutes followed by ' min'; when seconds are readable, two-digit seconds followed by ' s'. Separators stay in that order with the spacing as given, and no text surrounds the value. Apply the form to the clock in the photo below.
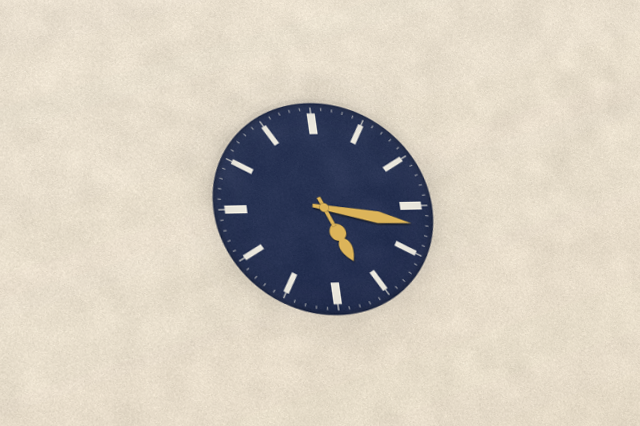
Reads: 5 h 17 min
